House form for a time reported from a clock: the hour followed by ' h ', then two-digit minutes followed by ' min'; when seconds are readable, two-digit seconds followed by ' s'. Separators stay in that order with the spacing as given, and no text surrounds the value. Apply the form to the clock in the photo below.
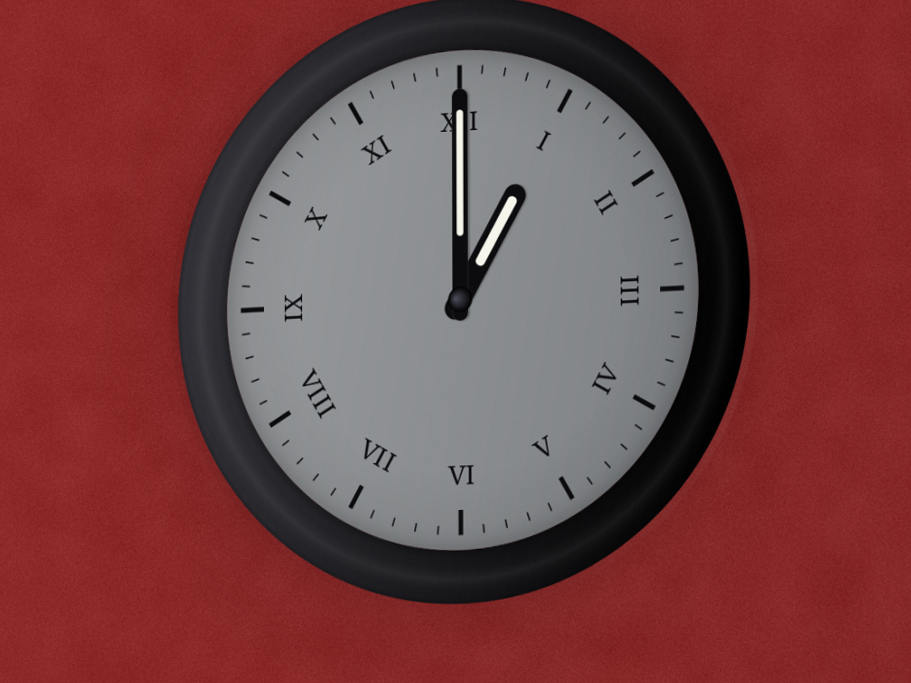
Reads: 1 h 00 min
